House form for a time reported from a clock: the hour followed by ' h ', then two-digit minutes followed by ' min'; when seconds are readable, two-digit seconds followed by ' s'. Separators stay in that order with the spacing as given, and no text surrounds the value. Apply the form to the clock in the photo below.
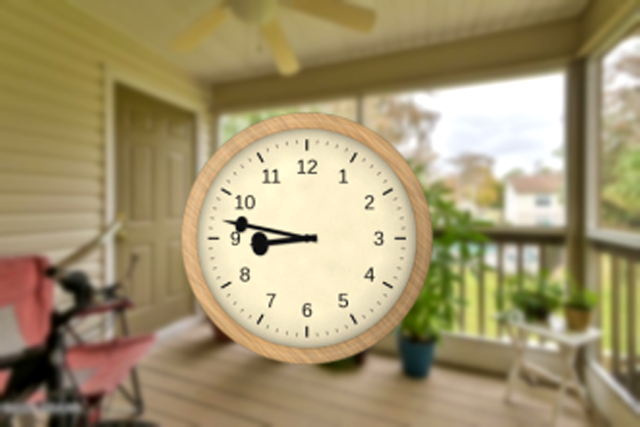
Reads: 8 h 47 min
